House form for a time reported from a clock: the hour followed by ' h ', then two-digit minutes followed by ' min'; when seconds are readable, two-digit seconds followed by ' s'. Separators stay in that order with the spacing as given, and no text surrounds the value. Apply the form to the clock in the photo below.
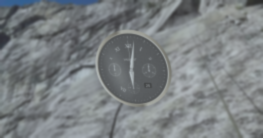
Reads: 6 h 02 min
